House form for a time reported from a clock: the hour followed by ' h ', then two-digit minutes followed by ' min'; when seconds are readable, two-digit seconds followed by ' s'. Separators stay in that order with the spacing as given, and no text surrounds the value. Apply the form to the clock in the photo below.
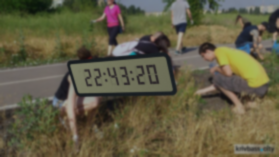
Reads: 22 h 43 min 20 s
